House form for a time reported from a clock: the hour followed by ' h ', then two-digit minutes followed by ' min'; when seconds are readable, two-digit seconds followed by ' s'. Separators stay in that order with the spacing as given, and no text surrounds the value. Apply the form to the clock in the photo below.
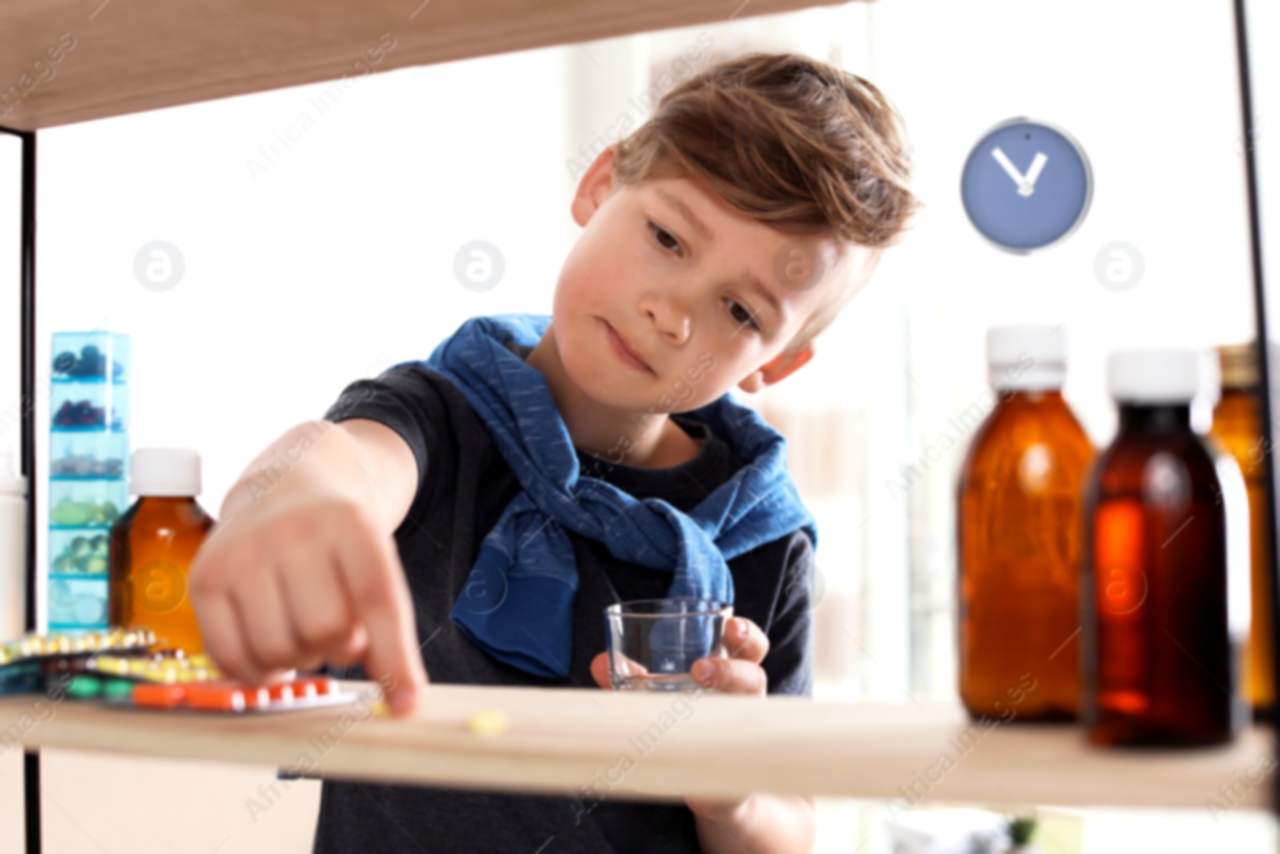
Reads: 12 h 53 min
